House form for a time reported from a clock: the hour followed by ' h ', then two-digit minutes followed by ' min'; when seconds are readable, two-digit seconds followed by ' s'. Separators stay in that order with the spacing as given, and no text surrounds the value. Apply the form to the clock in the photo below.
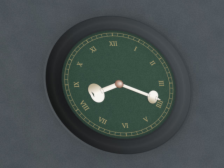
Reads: 8 h 19 min
